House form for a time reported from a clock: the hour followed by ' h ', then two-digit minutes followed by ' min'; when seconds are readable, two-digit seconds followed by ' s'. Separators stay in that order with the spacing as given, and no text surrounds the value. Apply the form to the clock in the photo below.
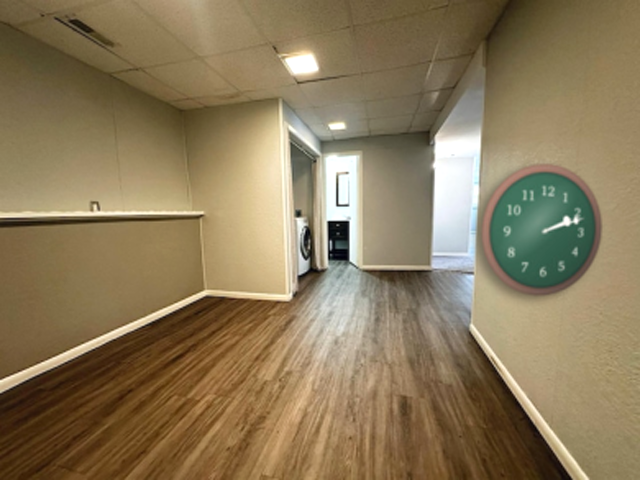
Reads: 2 h 12 min
